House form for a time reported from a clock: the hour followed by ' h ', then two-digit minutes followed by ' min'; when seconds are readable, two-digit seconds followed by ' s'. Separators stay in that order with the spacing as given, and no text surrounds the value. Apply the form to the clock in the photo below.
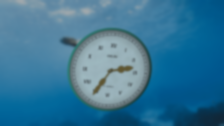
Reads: 2 h 35 min
